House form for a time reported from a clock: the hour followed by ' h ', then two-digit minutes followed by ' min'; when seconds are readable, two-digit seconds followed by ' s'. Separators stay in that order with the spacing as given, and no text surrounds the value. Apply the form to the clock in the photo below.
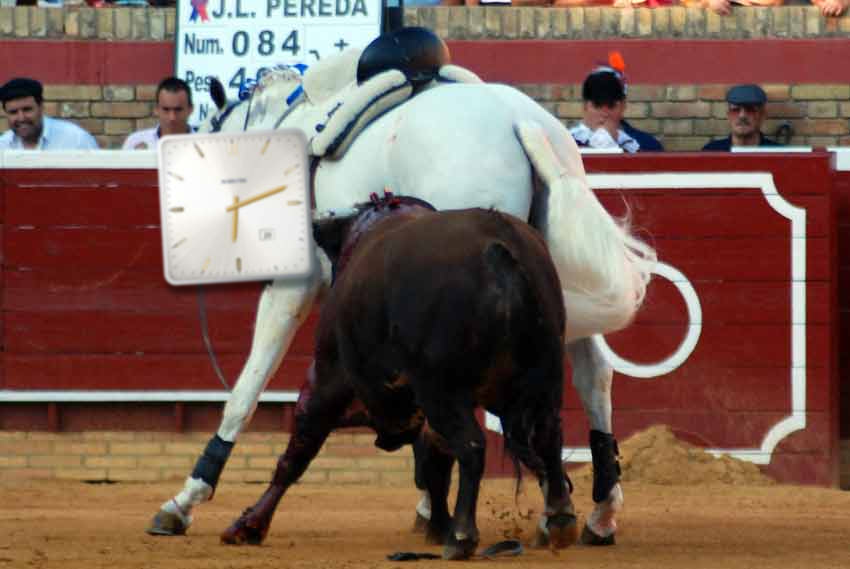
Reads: 6 h 12 min
